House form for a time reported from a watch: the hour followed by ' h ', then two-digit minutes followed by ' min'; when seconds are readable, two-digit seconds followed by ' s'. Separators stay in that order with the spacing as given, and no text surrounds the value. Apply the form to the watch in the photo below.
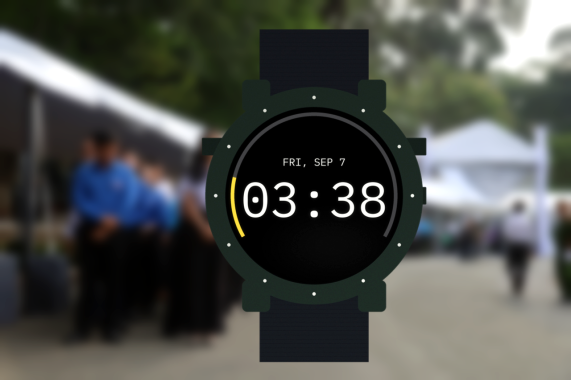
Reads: 3 h 38 min
